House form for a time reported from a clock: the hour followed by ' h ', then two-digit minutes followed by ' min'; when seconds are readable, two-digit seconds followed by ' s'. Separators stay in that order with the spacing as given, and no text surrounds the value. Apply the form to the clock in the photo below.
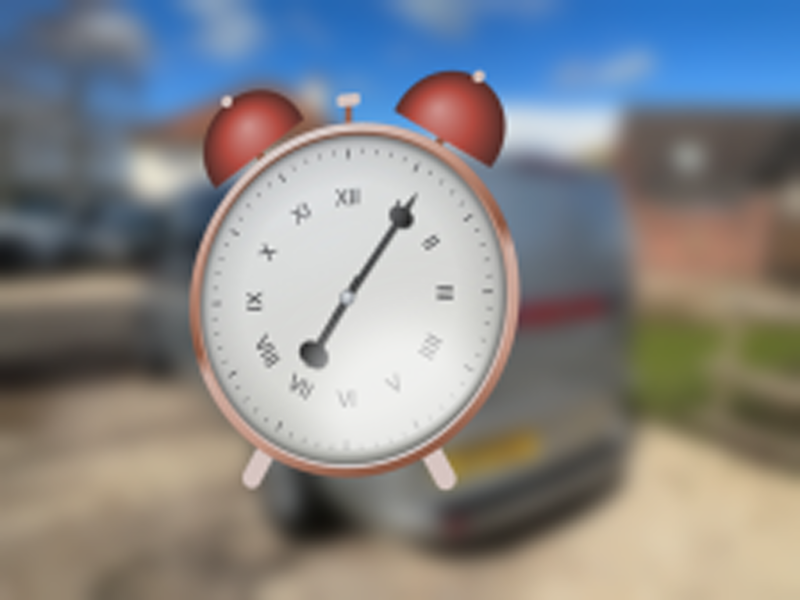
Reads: 7 h 06 min
